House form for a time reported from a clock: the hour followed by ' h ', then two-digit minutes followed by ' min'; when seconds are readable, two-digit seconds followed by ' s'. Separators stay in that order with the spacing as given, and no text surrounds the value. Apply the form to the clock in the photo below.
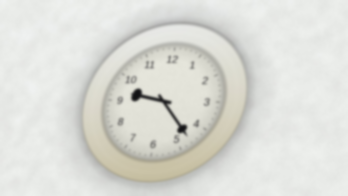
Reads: 9 h 23 min
